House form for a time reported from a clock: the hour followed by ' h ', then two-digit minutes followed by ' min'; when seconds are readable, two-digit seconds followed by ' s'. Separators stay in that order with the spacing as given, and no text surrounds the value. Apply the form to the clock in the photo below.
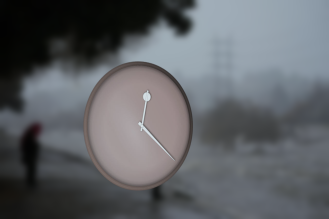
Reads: 12 h 22 min
